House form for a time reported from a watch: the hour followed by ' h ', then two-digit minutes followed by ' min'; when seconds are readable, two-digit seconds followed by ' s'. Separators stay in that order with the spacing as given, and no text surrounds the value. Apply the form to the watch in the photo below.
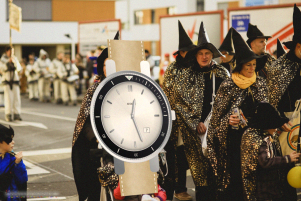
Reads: 12 h 27 min
